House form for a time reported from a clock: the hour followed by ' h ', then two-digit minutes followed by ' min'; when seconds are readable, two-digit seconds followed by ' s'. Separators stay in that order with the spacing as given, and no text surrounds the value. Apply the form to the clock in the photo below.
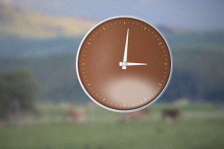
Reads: 3 h 01 min
